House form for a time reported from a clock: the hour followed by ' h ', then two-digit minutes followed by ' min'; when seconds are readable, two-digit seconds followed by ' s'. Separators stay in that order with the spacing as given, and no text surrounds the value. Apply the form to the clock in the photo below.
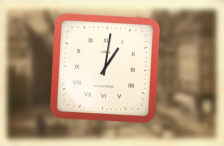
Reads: 1 h 01 min
